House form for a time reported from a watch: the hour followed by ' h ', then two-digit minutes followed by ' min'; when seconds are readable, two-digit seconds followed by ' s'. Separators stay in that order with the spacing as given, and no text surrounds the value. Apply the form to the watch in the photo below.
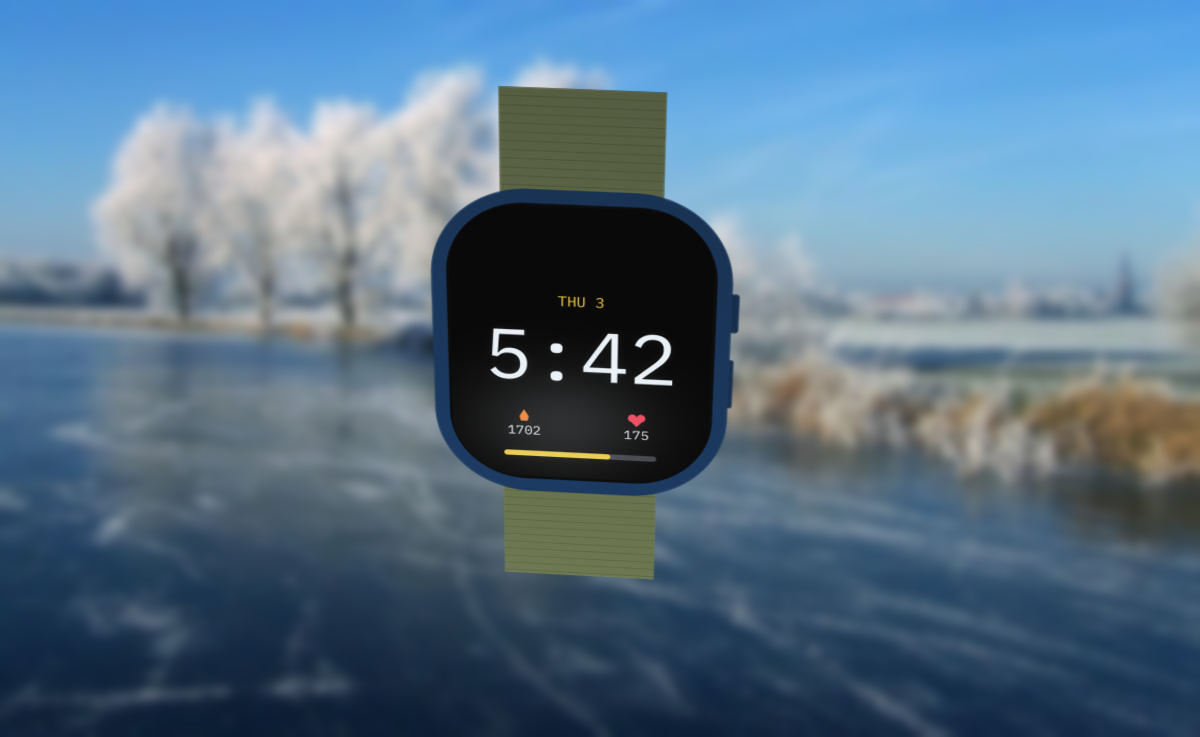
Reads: 5 h 42 min
